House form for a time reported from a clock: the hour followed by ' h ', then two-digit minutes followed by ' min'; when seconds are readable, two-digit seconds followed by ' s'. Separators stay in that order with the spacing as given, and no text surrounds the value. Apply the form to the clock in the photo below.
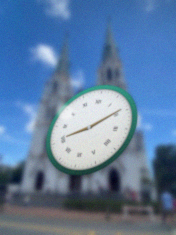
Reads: 8 h 09 min
